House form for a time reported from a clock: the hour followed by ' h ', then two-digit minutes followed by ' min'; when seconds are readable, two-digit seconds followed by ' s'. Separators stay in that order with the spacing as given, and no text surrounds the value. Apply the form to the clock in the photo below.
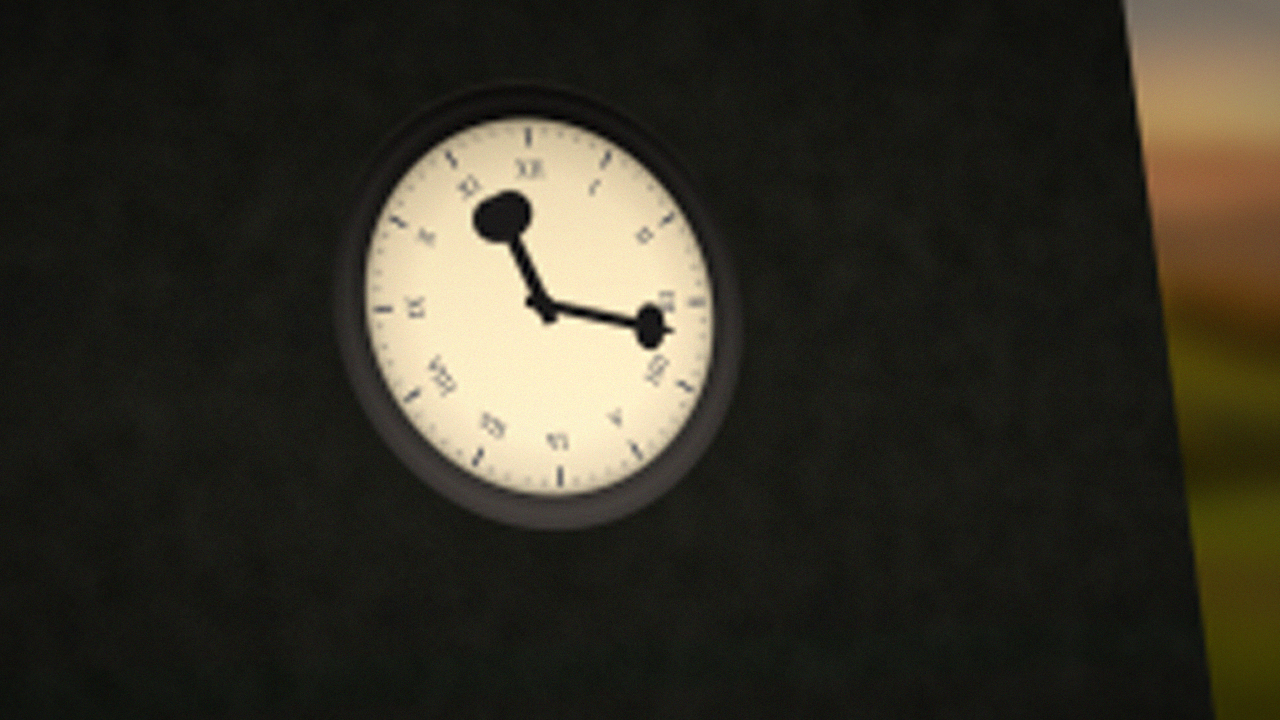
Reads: 11 h 17 min
